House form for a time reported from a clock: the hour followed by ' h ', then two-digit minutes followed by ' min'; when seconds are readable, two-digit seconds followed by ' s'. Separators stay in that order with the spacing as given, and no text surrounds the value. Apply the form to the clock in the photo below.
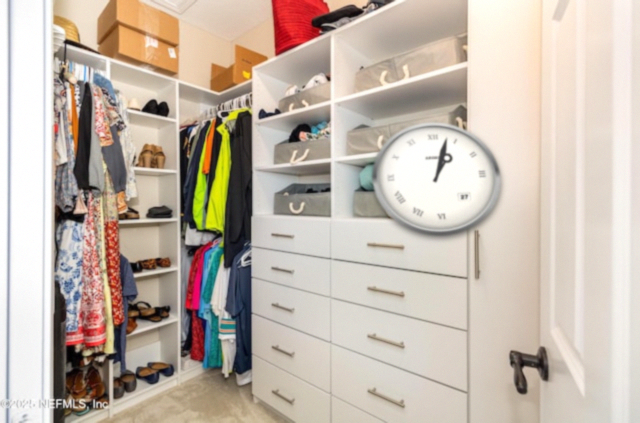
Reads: 1 h 03 min
